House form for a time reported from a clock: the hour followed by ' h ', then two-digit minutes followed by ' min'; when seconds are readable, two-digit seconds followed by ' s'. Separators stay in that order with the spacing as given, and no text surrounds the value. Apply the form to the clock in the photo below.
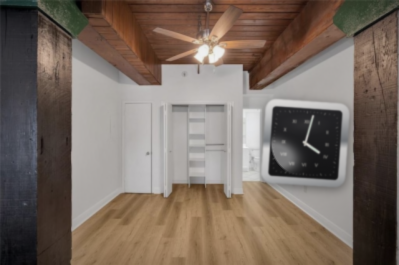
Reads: 4 h 02 min
